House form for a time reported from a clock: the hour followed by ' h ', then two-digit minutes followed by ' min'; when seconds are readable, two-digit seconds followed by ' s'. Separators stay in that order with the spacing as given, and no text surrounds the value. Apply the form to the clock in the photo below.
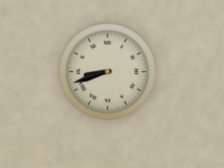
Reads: 8 h 42 min
